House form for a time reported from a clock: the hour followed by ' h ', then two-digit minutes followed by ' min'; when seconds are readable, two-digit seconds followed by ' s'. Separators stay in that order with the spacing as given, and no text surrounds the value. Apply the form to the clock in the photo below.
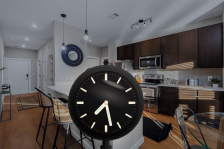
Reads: 7 h 28 min
